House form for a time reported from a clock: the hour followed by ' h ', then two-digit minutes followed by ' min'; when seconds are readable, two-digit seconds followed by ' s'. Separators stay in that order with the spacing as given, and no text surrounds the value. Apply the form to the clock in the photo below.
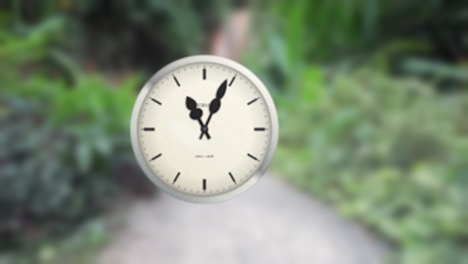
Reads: 11 h 04 min
